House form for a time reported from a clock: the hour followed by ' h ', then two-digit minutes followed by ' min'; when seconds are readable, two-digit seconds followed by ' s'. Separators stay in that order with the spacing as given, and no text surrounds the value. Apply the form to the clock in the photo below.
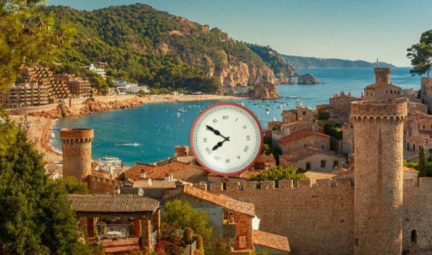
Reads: 7 h 51 min
